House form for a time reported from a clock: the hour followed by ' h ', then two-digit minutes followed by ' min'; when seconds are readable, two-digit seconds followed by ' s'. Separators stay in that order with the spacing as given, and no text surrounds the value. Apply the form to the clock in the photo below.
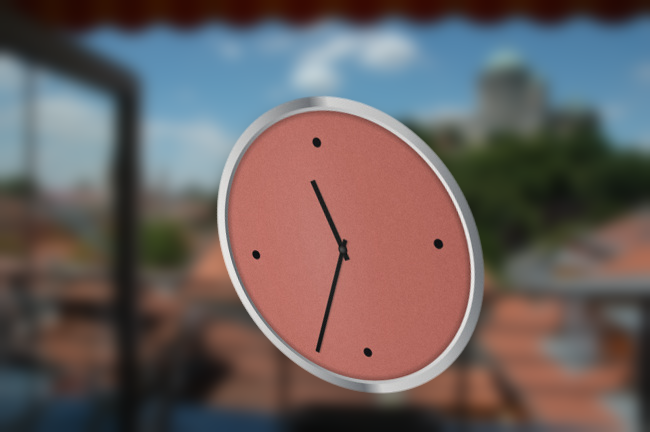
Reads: 11 h 35 min
